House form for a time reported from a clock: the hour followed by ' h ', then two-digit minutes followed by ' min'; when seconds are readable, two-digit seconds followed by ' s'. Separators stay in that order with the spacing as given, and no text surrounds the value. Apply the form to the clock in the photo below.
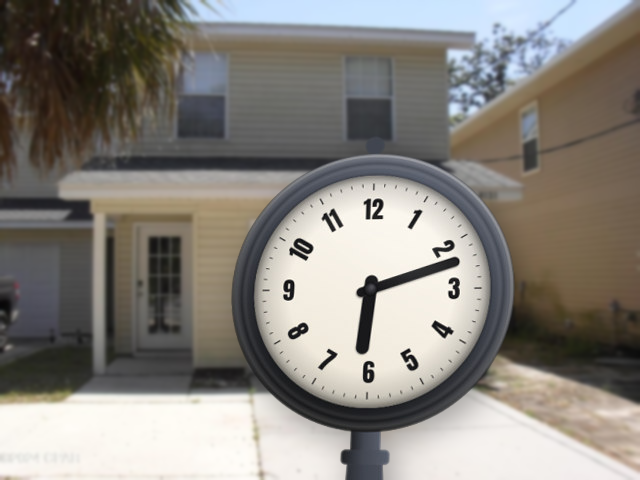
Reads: 6 h 12 min
